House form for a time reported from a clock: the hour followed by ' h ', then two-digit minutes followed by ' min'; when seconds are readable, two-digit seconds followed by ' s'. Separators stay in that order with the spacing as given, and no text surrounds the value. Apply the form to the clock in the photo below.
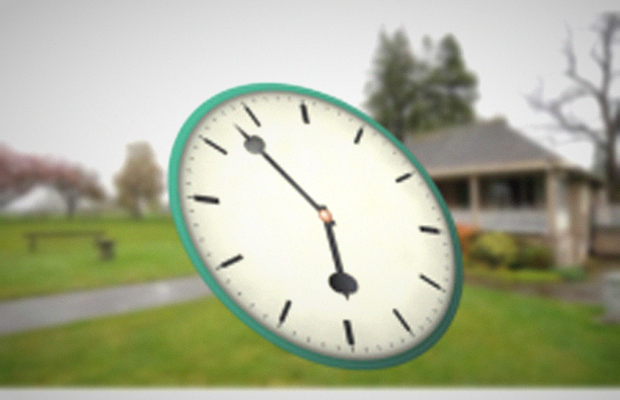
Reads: 5 h 53 min
